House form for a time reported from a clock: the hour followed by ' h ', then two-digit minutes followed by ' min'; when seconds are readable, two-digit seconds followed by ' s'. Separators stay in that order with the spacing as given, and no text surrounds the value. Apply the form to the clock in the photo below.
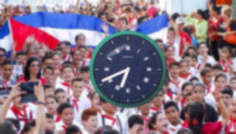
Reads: 6 h 41 min
